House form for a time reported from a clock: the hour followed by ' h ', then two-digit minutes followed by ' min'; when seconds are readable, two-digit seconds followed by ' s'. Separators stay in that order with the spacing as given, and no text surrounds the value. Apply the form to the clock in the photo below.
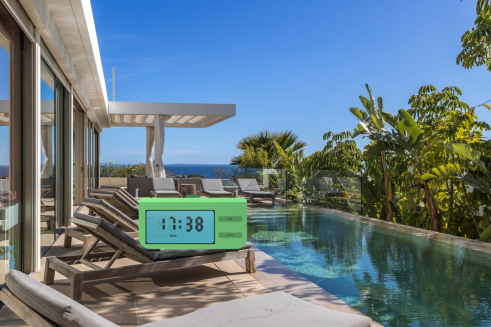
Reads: 17 h 38 min
